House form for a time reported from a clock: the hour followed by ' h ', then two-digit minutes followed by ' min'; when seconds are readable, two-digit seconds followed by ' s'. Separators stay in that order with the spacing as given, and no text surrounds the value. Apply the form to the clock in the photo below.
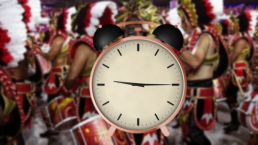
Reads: 9 h 15 min
